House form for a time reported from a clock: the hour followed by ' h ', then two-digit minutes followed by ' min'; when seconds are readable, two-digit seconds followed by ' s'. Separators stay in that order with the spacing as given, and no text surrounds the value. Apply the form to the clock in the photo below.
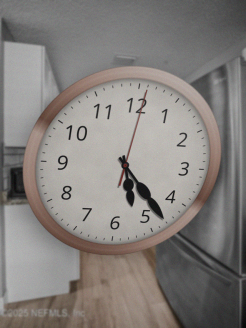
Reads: 5 h 23 min 01 s
